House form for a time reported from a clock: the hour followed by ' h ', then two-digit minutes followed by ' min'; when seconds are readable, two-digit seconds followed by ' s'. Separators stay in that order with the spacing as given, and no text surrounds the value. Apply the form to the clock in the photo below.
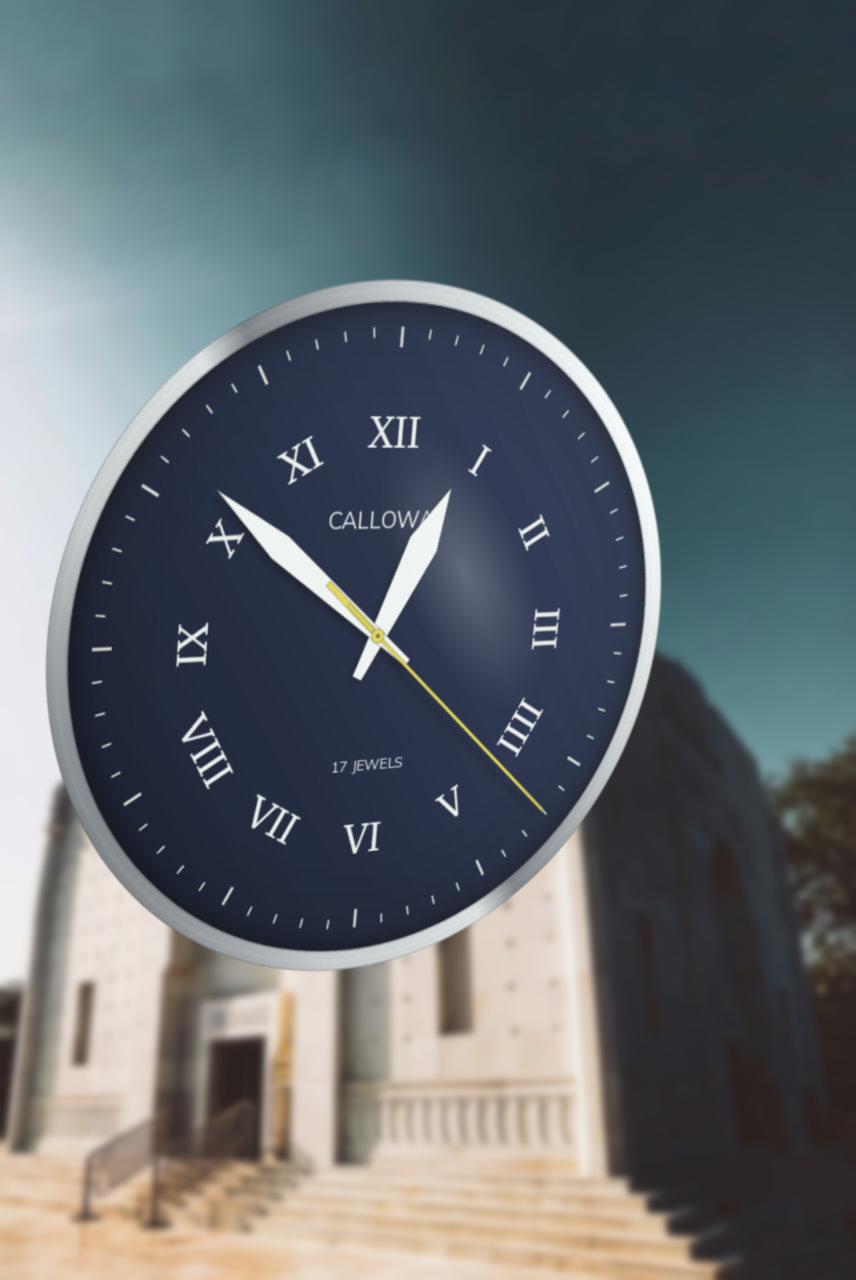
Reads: 12 h 51 min 22 s
